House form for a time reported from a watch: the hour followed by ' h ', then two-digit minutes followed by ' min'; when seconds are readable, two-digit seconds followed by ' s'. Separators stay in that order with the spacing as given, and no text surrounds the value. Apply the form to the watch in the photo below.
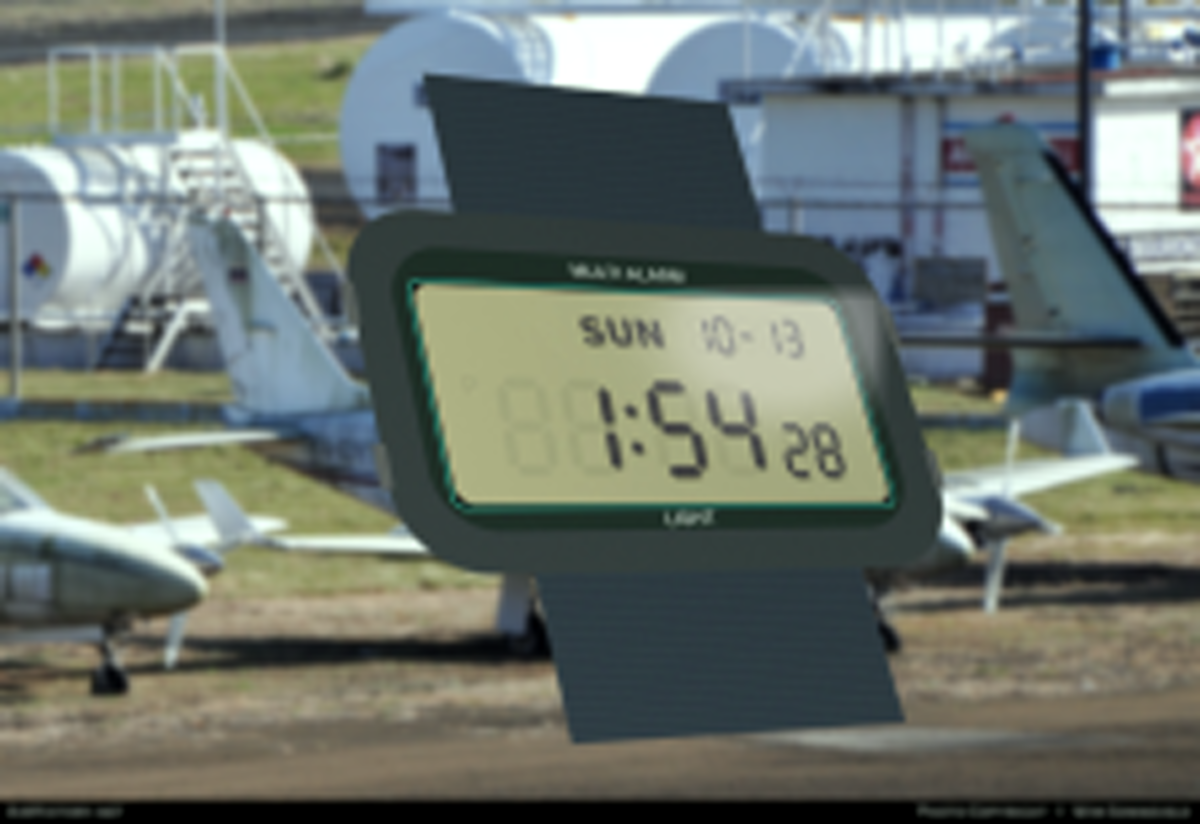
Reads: 1 h 54 min 28 s
